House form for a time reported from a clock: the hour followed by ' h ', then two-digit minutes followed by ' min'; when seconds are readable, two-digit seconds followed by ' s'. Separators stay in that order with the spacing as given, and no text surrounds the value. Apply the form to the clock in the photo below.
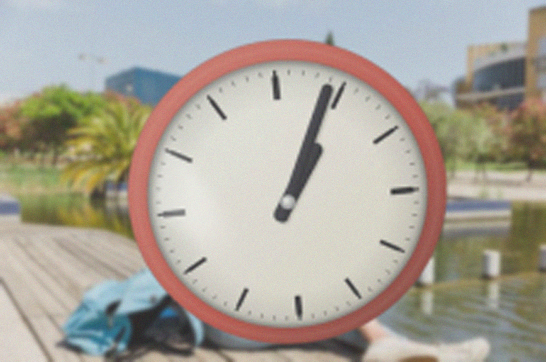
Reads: 1 h 04 min
